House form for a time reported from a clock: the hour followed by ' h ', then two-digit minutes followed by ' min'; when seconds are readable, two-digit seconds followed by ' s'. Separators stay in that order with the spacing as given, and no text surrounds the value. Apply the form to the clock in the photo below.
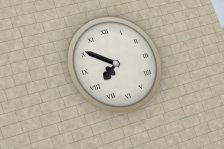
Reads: 7 h 51 min
